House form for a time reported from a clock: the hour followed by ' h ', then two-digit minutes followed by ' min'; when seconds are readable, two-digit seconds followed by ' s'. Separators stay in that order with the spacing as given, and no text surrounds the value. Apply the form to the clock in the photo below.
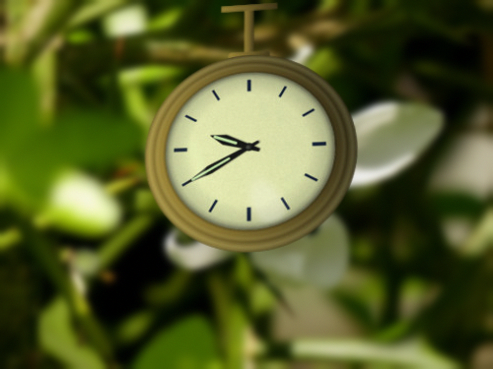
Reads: 9 h 40 min
